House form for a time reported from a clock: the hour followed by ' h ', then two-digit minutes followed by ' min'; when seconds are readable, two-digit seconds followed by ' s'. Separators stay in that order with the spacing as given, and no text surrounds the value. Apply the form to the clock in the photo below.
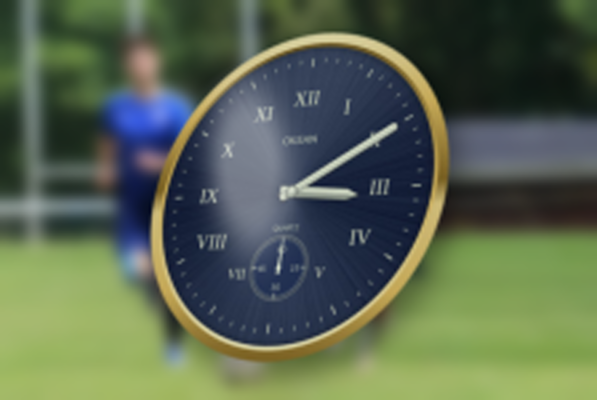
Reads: 3 h 10 min
